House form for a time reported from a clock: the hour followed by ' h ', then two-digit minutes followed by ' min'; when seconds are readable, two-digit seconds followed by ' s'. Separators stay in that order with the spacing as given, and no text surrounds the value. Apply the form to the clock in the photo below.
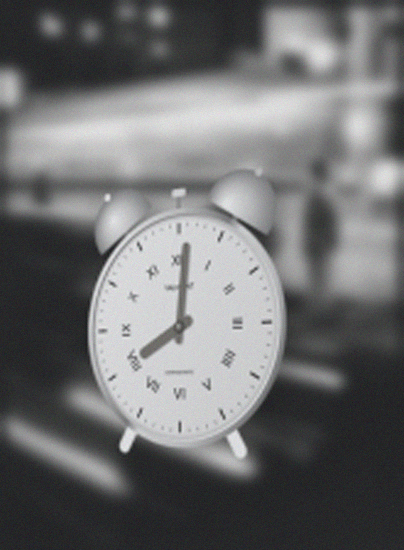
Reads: 8 h 01 min
